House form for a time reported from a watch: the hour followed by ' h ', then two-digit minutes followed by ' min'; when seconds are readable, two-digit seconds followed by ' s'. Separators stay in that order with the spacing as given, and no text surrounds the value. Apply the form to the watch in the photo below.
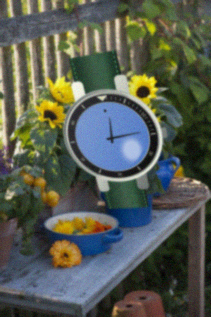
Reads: 12 h 14 min
